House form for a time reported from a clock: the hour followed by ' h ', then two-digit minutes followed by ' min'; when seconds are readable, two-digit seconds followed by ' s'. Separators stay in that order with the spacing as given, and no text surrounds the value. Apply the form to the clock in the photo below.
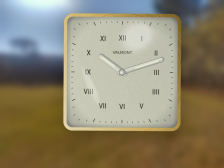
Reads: 10 h 12 min
